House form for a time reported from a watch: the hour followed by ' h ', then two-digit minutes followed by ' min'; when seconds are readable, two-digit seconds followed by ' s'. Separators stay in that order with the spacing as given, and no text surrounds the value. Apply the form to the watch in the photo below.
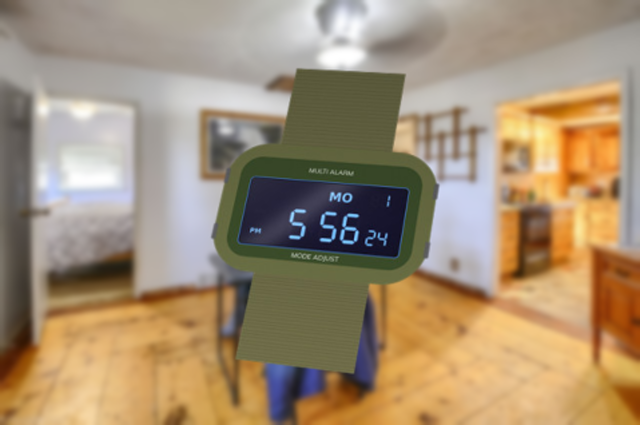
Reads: 5 h 56 min 24 s
